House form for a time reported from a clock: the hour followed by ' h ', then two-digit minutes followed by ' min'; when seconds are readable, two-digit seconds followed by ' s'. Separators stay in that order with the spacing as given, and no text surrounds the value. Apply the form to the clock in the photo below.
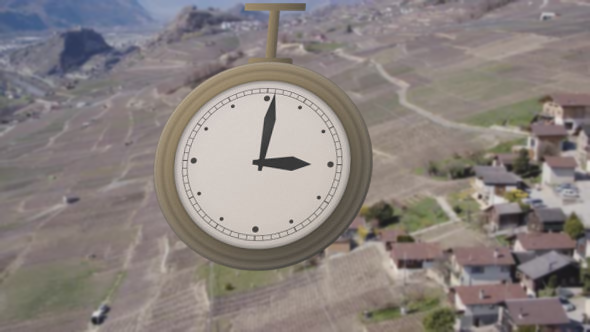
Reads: 3 h 01 min
